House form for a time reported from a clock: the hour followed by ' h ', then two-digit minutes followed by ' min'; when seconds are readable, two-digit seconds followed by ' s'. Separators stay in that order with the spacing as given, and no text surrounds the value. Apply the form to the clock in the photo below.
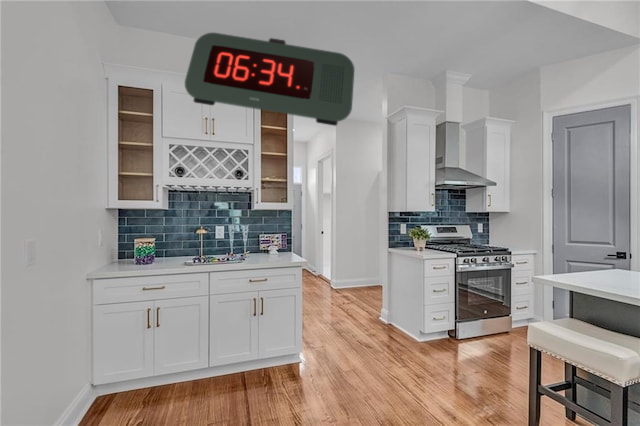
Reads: 6 h 34 min
